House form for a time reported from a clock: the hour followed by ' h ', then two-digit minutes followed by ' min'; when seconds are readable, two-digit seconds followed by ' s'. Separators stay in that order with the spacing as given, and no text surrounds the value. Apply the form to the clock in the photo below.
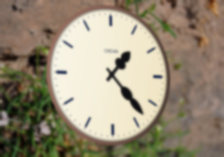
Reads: 1 h 23 min
